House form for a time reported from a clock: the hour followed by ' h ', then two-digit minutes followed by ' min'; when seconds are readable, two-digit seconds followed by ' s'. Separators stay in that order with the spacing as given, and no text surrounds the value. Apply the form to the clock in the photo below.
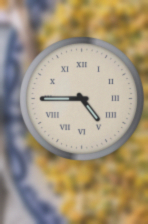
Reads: 4 h 45 min
